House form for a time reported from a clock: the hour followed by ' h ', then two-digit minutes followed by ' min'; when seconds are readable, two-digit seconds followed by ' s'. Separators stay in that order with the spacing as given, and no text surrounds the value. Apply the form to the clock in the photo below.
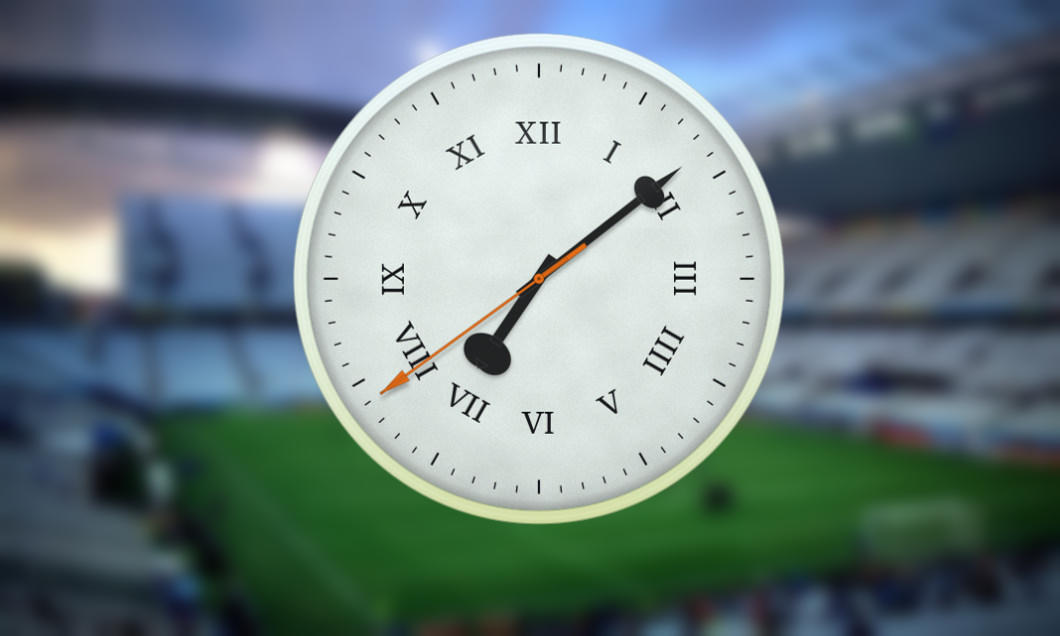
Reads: 7 h 08 min 39 s
